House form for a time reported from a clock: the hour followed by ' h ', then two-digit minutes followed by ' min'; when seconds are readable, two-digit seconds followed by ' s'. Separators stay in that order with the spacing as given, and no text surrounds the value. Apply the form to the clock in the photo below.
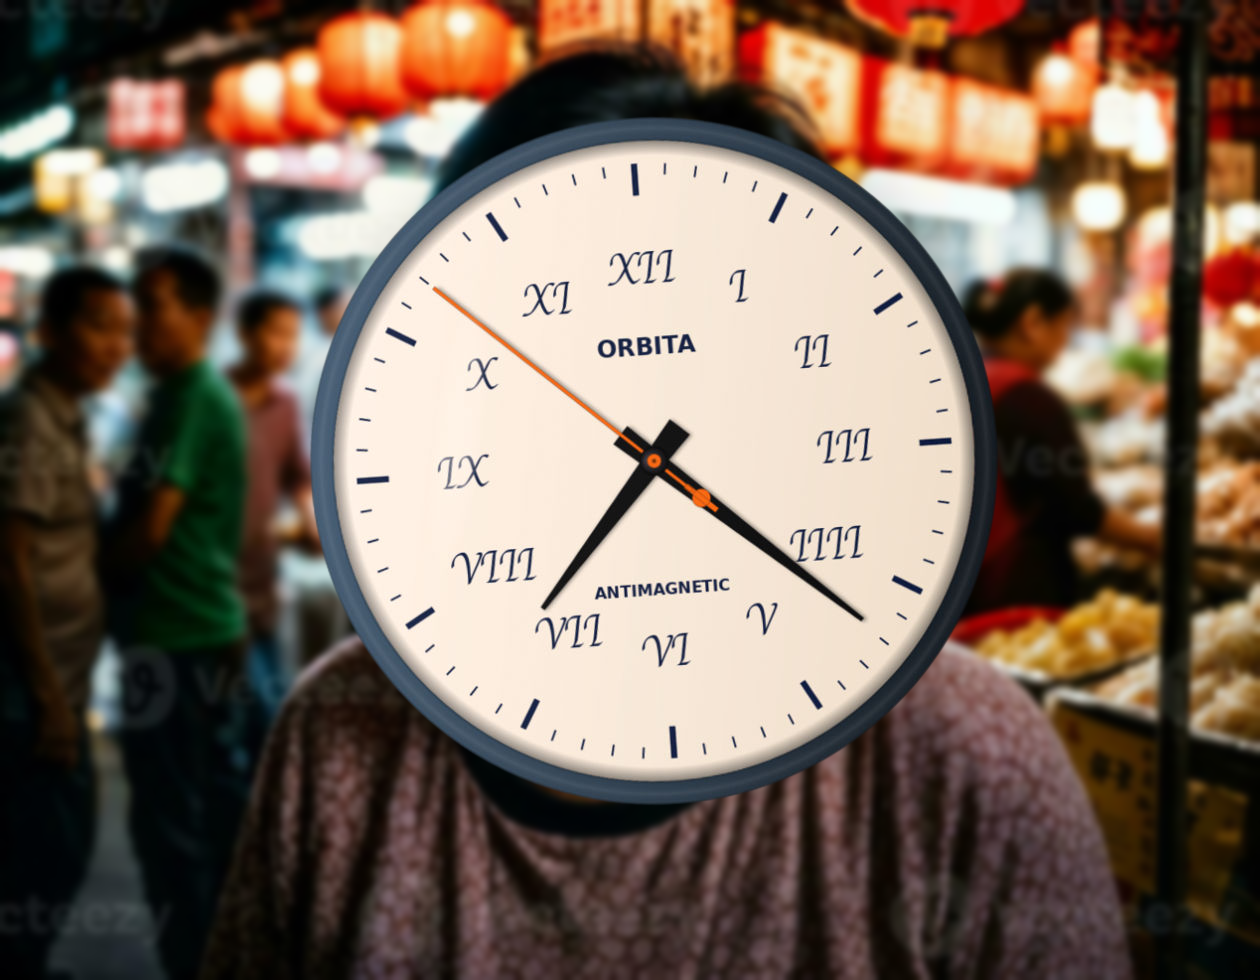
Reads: 7 h 21 min 52 s
